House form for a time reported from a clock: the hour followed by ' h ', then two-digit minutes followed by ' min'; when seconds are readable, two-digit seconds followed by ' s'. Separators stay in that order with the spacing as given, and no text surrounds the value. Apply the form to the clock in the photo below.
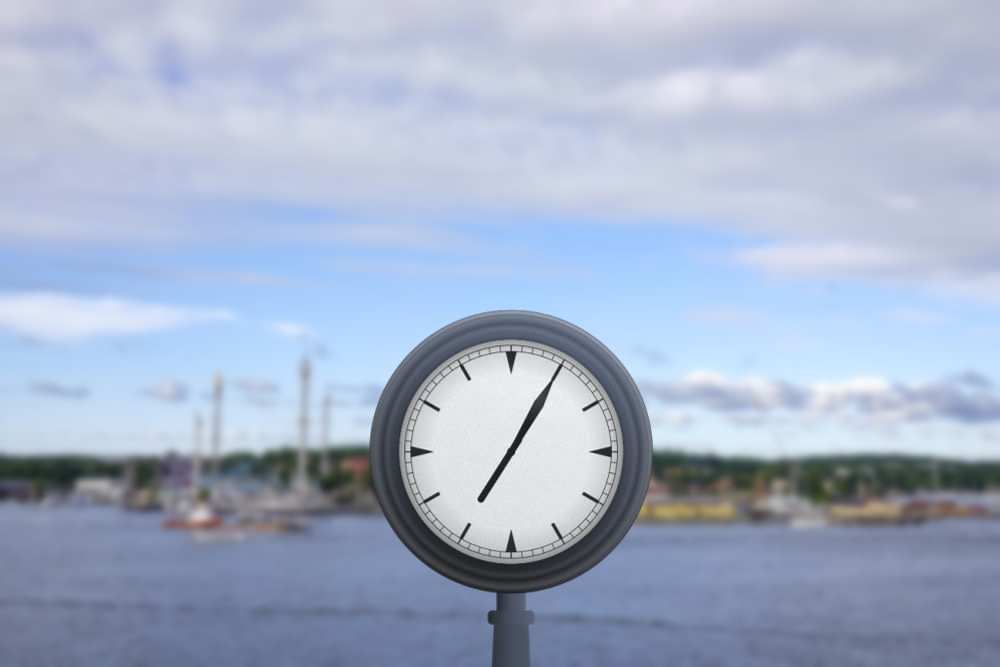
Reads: 7 h 05 min
